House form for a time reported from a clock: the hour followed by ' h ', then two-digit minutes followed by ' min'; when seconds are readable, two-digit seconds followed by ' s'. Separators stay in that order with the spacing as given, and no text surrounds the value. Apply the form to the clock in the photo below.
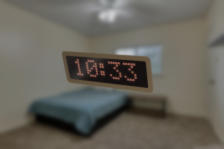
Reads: 10 h 33 min
